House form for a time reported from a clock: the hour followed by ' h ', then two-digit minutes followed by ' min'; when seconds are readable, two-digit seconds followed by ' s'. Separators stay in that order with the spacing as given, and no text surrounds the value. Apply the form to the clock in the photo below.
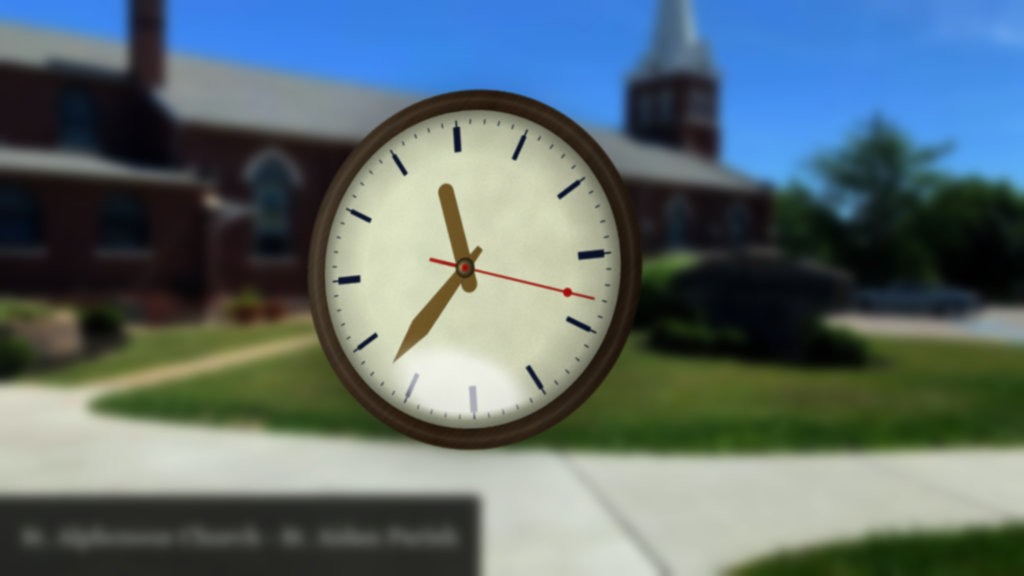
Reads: 11 h 37 min 18 s
